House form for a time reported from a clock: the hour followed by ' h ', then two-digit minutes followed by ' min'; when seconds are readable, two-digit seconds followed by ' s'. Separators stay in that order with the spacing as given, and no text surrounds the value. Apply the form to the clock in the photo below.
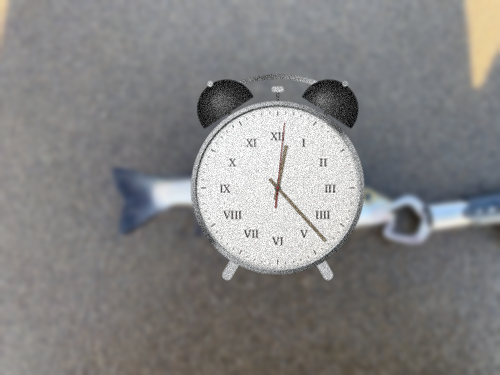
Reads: 12 h 23 min 01 s
